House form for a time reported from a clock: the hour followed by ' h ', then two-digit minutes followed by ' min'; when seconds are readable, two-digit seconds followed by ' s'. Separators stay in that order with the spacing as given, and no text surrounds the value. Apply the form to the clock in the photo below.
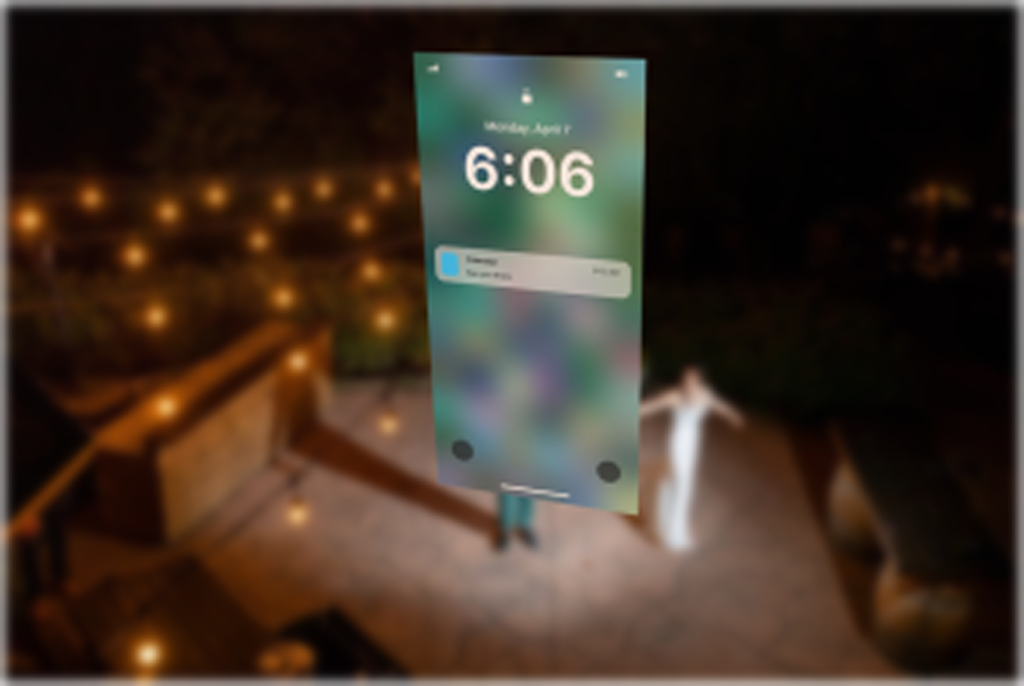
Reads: 6 h 06 min
